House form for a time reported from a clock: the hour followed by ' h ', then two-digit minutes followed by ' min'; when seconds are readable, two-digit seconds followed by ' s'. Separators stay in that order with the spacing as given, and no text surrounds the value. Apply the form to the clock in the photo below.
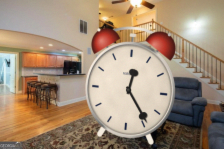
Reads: 12 h 24 min
